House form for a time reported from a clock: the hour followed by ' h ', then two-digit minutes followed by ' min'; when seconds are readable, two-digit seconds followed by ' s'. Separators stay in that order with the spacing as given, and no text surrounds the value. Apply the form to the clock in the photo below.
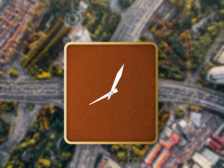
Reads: 8 h 04 min
